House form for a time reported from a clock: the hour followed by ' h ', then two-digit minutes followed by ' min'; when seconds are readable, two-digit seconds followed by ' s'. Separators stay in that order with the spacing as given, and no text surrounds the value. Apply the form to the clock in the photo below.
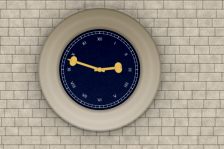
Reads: 2 h 48 min
